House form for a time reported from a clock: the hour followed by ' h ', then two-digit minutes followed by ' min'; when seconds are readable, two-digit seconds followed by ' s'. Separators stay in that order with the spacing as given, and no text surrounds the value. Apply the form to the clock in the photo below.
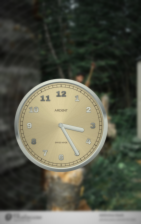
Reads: 3 h 25 min
